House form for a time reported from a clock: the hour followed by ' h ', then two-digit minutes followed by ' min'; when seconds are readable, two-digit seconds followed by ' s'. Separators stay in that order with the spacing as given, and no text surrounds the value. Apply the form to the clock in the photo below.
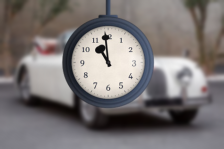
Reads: 10 h 59 min
